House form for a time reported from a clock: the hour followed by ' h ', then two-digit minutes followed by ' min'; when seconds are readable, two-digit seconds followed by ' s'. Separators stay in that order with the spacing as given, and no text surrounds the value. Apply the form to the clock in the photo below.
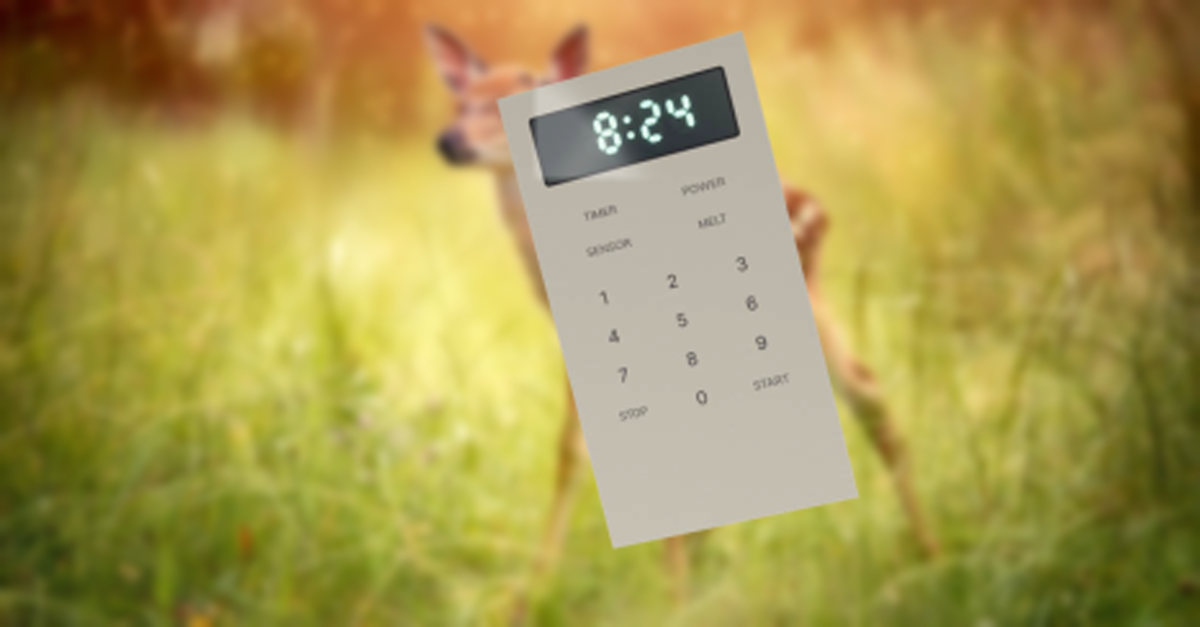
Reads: 8 h 24 min
